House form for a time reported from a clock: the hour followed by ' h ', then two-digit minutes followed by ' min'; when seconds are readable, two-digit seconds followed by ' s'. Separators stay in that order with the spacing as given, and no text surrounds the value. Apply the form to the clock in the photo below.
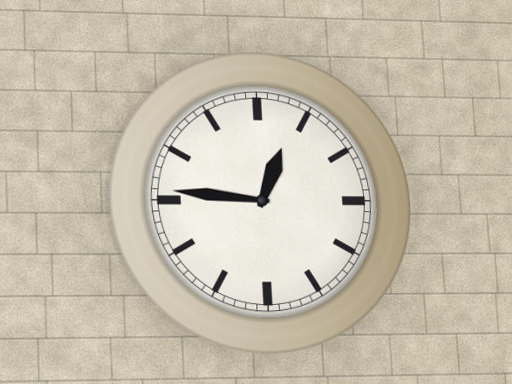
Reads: 12 h 46 min
